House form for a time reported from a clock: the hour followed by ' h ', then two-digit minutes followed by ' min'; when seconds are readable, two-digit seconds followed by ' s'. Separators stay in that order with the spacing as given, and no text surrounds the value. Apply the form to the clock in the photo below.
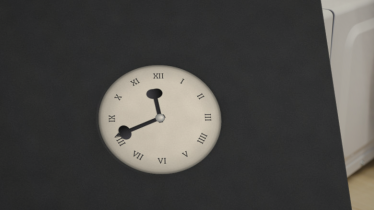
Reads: 11 h 41 min
